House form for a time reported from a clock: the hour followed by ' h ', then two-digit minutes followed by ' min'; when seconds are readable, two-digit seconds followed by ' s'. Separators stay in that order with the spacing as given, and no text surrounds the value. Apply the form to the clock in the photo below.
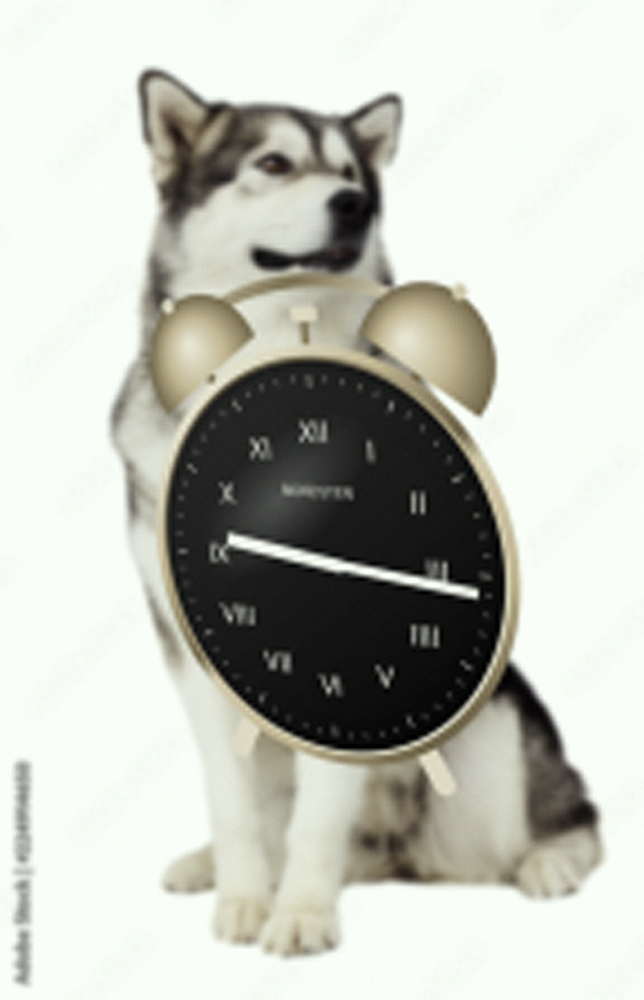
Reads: 9 h 16 min
